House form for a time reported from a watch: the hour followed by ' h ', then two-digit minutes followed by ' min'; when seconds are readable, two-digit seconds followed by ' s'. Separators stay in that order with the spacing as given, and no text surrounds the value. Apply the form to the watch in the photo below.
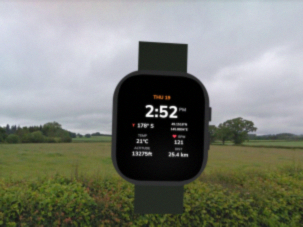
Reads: 2 h 52 min
